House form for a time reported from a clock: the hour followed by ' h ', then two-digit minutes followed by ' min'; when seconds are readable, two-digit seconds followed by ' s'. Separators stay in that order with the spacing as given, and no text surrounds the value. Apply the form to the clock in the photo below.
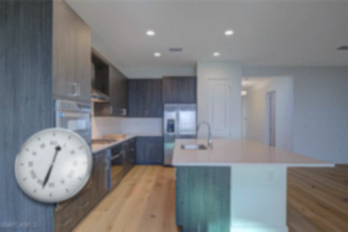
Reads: 12 h 33 min
